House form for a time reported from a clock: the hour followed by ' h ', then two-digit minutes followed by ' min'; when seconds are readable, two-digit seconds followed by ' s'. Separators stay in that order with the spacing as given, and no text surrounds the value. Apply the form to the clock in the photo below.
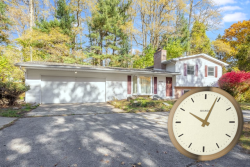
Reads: 10 h 04 min
